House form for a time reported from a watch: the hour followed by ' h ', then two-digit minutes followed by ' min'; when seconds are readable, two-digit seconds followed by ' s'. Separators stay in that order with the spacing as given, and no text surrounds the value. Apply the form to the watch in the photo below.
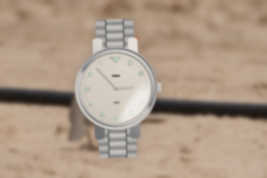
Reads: 2 h 53 min
